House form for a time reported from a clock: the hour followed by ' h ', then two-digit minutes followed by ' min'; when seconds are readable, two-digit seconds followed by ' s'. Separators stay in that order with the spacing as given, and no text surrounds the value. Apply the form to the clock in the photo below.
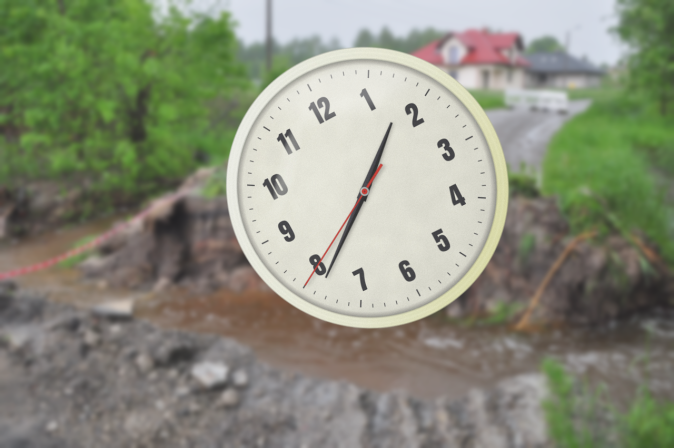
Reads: 1 h 38 min 40 s
